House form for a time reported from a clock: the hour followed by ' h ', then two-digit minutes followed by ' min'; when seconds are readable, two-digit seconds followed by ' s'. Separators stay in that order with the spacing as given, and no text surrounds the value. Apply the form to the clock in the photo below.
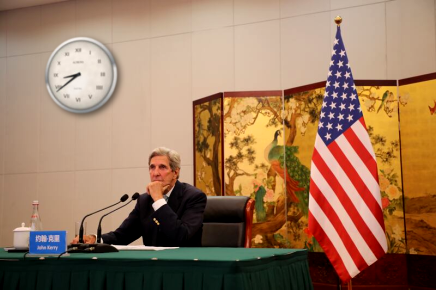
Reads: 8 h 39 min
